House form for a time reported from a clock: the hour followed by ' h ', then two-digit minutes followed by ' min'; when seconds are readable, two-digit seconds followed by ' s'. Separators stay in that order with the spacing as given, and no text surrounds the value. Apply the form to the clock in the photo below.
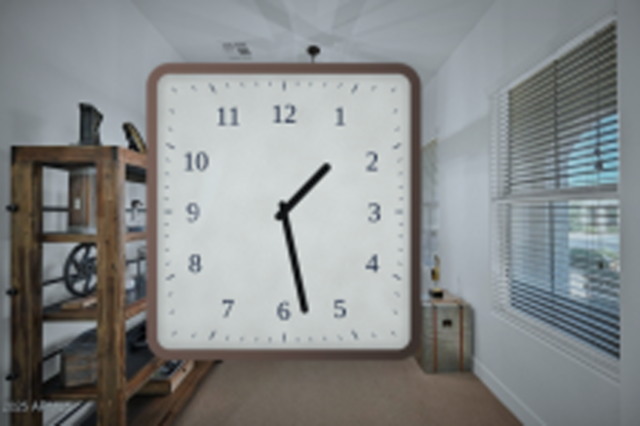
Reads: 1 h 28 min
